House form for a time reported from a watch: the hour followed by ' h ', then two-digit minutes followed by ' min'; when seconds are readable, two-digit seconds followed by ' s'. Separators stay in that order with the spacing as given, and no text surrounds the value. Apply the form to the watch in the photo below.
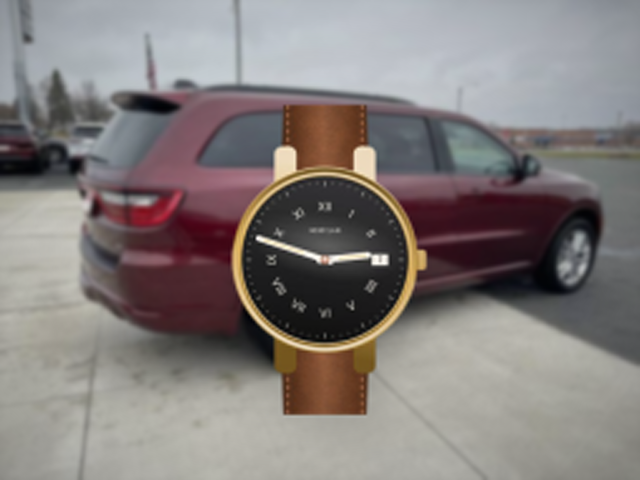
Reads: 2 h 48 min
